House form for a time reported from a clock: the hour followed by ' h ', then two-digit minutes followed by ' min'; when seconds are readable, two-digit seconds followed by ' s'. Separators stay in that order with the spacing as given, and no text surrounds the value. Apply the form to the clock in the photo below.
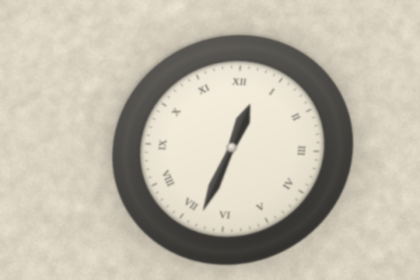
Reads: 12 h 33 min
